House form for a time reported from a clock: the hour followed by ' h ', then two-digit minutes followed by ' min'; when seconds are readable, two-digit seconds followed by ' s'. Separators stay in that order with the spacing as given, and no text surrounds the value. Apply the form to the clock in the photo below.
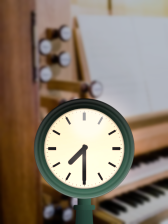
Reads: 7 h 30 min
